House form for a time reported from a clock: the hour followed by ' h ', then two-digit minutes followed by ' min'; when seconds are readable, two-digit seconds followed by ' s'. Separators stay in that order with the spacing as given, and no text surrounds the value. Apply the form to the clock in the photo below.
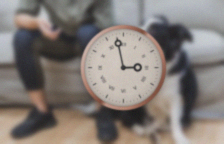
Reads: 2 h 58 min
